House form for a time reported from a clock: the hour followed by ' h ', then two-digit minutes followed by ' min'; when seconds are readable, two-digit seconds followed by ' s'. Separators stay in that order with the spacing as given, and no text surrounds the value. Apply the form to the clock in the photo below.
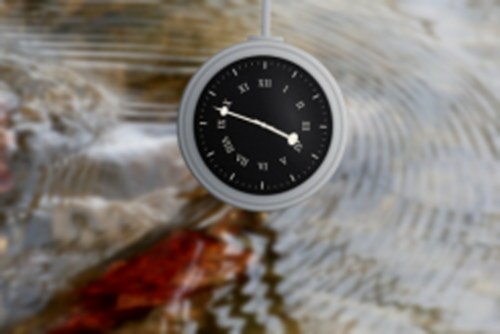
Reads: 3 h 48 min
